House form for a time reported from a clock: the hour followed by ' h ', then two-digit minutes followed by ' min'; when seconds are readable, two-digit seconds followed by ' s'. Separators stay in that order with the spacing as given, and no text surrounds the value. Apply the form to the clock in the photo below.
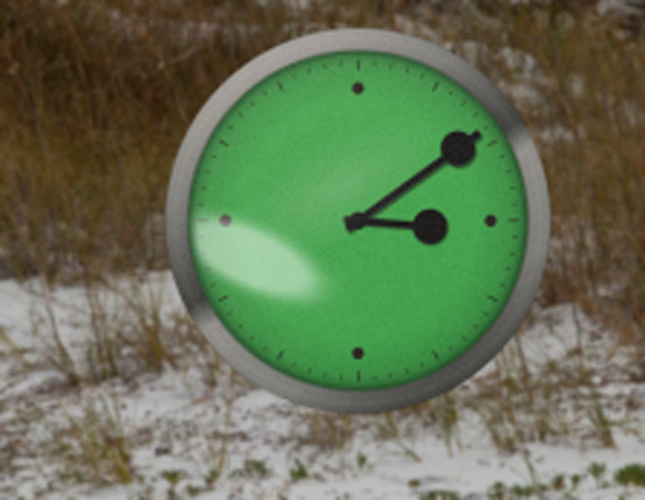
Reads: 3 h 09 min
